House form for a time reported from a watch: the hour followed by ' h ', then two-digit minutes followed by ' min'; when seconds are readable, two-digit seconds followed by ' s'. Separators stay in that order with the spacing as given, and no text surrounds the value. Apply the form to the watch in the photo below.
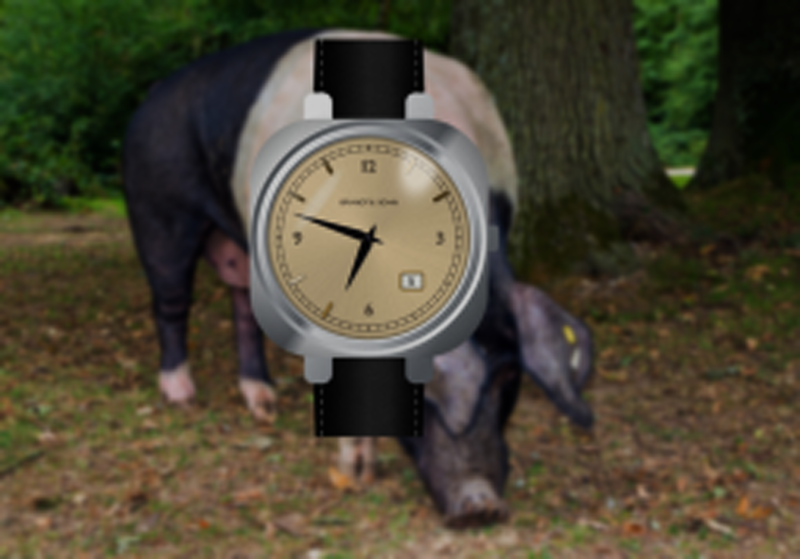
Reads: 6 h 48 min
